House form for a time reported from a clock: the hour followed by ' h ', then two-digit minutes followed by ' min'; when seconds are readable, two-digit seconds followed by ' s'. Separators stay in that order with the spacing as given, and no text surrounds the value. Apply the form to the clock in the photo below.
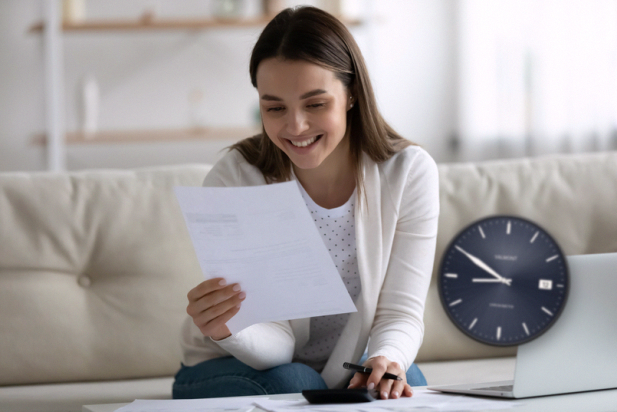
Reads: 8 h 50 min
